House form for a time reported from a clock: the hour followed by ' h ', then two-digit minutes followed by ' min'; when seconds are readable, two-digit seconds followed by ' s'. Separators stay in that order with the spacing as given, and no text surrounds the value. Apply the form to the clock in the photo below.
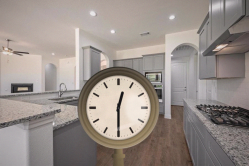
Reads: 12 h 30 min
